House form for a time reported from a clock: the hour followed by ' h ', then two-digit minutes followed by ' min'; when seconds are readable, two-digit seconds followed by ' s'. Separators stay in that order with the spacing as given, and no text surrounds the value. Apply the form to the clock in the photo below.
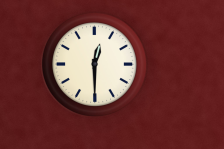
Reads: 12 h 30 min
